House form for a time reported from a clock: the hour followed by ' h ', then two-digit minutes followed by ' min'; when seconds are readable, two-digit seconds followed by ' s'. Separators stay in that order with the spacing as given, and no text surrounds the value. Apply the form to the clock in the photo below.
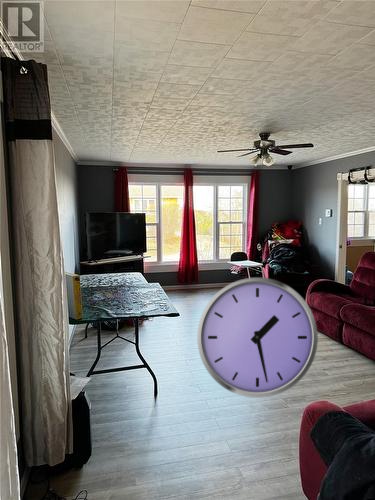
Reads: 1 h 28 min
